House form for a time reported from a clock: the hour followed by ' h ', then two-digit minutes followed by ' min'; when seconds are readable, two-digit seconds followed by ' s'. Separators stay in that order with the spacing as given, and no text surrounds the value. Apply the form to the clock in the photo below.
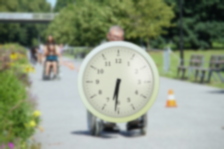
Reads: 6 h 31 min
